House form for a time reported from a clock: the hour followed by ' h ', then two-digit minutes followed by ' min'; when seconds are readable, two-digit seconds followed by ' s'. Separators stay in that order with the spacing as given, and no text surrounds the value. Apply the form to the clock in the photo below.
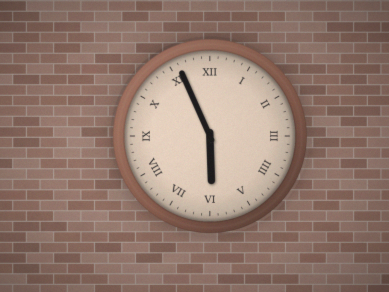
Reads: 5 h 56 min
